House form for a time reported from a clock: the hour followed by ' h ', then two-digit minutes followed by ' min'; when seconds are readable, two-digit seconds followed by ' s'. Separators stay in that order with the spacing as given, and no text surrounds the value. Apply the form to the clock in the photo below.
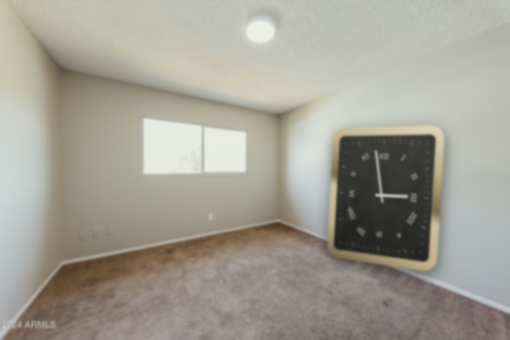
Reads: 2 h 58 min
